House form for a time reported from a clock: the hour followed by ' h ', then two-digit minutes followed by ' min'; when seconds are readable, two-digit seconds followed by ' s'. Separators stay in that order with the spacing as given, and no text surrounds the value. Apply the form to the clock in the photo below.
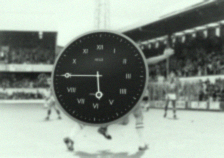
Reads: 5 h 45 min
